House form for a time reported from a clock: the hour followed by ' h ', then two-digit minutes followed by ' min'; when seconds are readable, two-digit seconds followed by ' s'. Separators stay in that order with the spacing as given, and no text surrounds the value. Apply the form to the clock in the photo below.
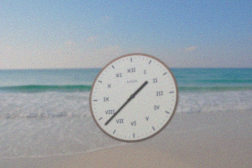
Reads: 1 h 38 min
